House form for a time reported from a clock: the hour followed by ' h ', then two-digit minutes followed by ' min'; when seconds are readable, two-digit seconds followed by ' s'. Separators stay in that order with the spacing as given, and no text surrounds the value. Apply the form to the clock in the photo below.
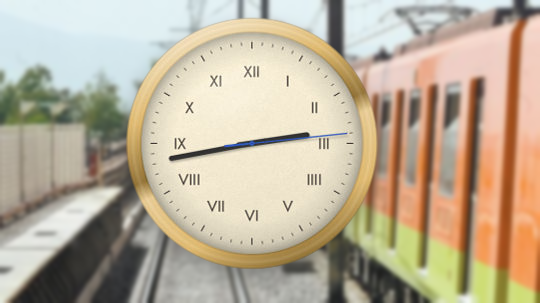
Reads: 2 h 43 min 14 s
